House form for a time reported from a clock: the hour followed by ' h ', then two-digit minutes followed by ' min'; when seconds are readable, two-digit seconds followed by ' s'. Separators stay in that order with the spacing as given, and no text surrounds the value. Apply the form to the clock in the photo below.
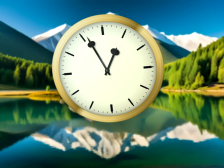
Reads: 12 h 56 min
